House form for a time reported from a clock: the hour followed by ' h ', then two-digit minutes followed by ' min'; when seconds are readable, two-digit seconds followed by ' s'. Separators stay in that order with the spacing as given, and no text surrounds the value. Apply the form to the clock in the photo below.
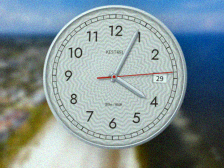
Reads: 4 h 04 min 14 s
